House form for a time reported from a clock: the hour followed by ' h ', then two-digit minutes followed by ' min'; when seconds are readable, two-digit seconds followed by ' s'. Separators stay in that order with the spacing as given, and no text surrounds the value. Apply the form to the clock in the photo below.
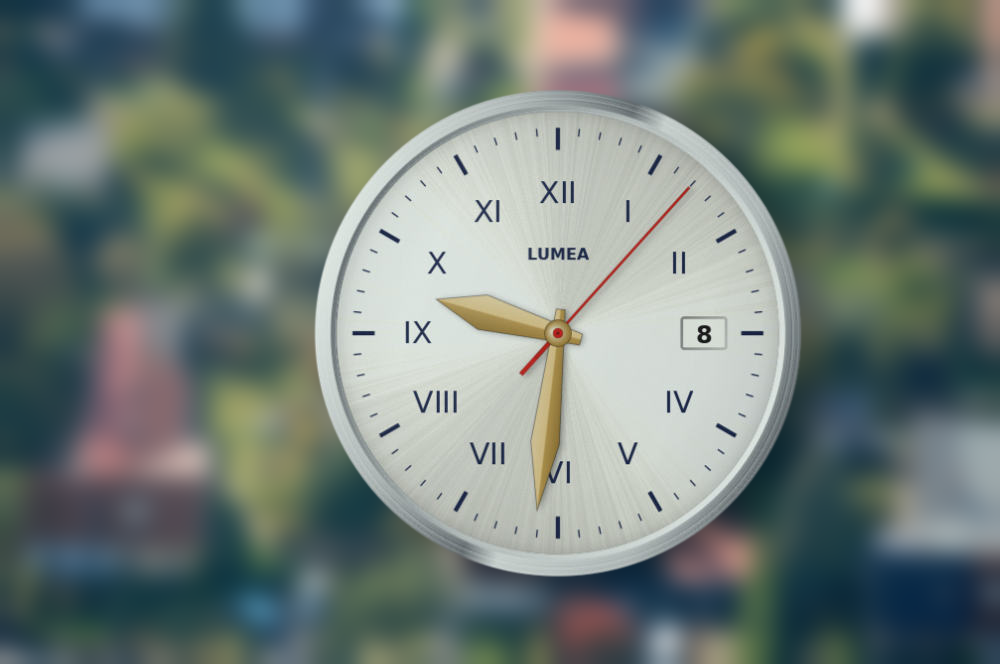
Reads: 9 h 31 min 07 s
